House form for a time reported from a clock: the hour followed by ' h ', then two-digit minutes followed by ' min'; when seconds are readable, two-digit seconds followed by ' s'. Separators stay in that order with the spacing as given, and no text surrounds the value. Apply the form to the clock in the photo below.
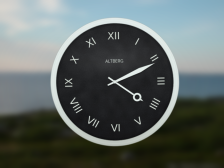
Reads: 4 h 11 min
